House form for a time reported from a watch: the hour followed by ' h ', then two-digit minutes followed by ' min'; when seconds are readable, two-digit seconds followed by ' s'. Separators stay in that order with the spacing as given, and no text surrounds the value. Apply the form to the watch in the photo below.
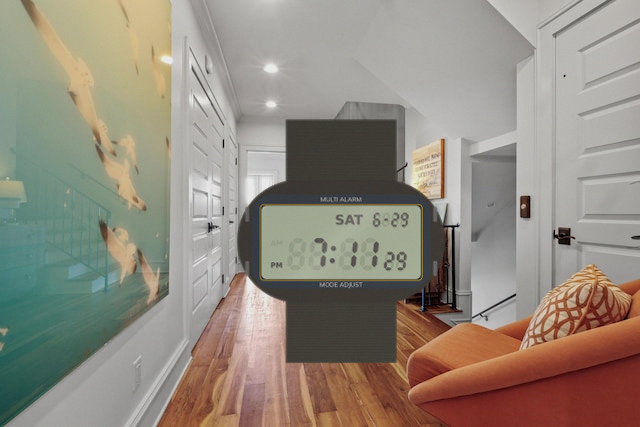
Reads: 7 h 11 min 29 s
